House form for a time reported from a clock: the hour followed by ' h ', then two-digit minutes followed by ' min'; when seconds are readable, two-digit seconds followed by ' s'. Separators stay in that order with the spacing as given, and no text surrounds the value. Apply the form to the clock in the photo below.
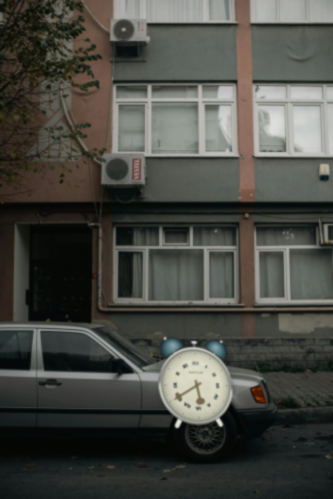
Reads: 5 h 40 min
